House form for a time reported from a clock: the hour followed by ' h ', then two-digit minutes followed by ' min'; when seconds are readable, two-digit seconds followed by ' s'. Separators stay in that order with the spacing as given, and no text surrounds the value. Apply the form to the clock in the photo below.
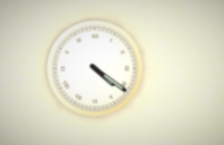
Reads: 4 h 21 min
